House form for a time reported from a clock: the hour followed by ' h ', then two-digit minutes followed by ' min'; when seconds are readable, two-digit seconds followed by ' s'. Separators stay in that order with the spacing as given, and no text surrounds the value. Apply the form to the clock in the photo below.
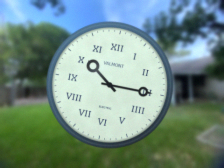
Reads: 10 h 15 min
